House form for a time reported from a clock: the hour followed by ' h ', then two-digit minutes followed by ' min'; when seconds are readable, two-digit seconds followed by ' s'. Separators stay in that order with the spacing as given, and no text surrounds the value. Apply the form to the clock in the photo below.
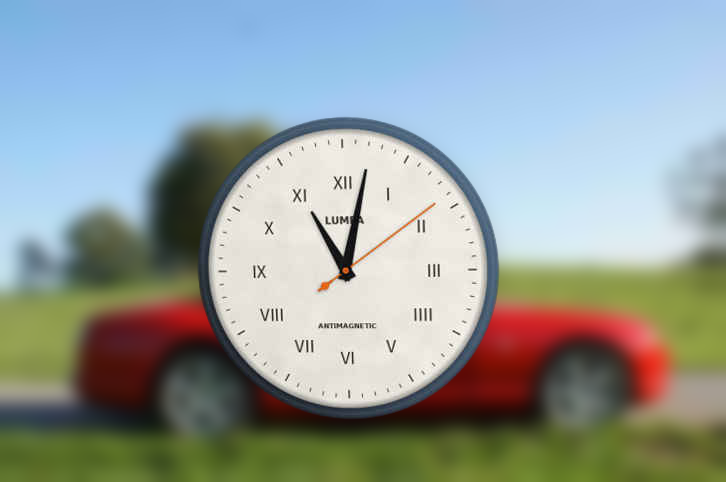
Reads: 11 h 02 min 09 s
